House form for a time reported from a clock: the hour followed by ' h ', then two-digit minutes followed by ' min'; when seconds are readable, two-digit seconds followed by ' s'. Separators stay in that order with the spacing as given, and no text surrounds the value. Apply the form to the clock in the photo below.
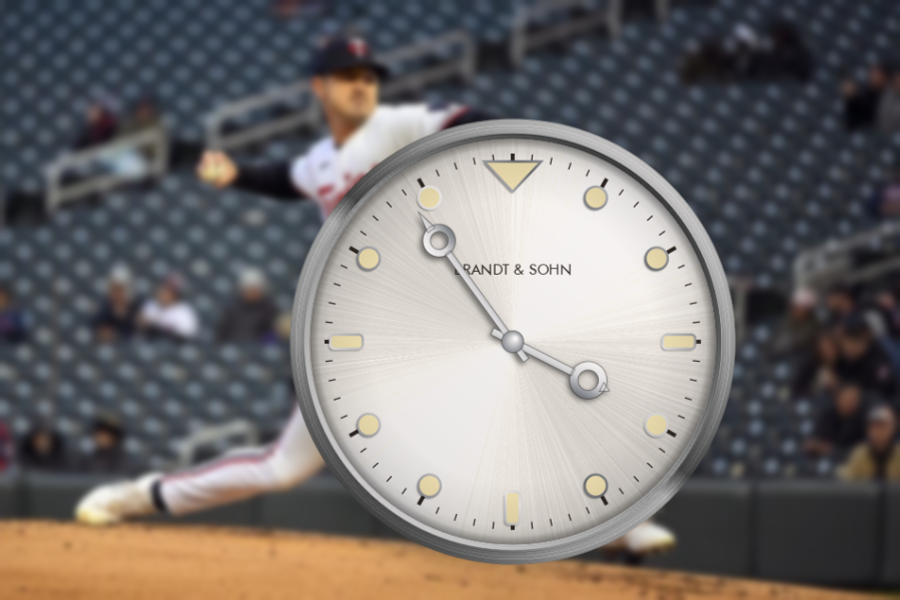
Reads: 3 h 54 min
